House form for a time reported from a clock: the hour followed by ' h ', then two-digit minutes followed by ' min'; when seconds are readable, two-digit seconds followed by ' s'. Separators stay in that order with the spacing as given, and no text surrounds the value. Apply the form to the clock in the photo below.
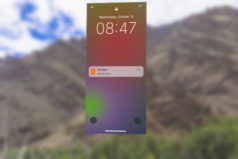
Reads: 8 h 47 min
